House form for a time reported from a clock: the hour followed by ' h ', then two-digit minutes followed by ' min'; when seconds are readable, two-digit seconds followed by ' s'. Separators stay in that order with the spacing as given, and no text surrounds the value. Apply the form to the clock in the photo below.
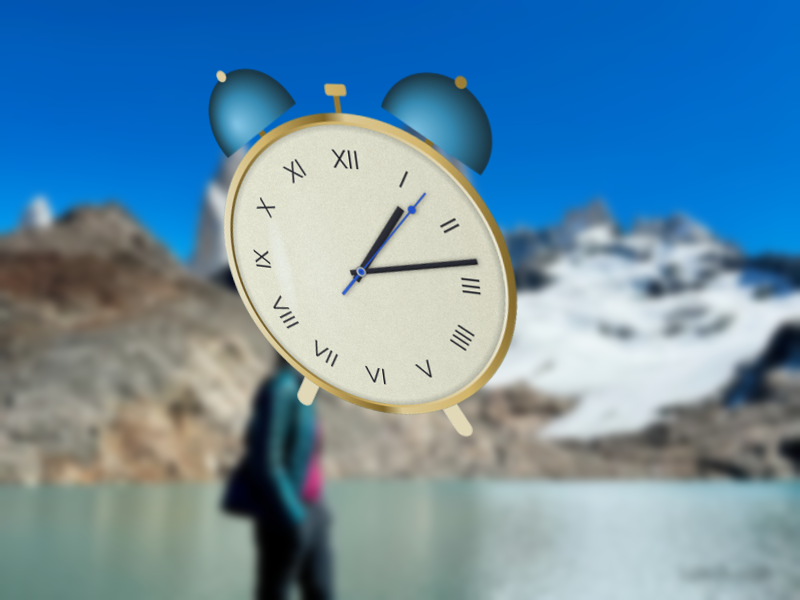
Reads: 1 h 13 min 07 s
